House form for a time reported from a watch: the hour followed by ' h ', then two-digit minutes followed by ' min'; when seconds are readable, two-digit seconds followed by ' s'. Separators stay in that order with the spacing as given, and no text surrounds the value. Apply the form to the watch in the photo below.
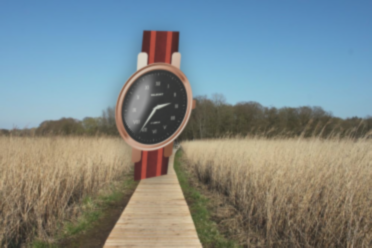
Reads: 2 h 36 min
